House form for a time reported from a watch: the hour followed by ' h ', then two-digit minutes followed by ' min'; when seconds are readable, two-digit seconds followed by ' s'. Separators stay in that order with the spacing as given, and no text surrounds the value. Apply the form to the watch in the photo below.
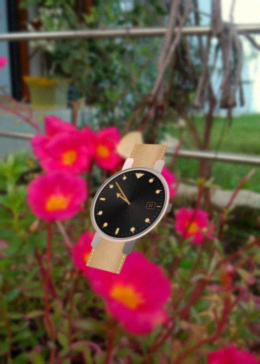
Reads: 9 h 52 min
